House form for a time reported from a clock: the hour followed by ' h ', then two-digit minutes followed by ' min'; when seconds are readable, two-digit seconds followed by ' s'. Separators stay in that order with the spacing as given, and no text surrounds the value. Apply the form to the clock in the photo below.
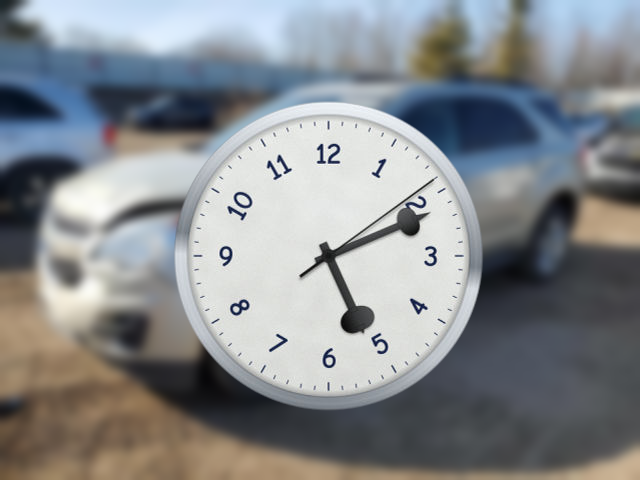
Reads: 5 h 11 min 09 s
